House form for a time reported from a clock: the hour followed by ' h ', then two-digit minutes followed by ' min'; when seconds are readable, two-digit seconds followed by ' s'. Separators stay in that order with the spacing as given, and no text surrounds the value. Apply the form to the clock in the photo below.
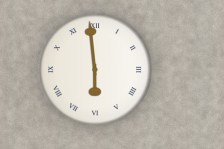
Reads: 5 h 59 min
